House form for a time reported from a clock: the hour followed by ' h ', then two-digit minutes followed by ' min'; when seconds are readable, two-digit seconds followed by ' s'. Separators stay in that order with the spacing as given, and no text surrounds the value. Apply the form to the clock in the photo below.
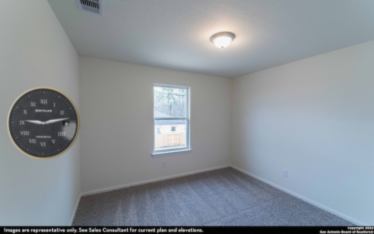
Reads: 9 h 13 min
